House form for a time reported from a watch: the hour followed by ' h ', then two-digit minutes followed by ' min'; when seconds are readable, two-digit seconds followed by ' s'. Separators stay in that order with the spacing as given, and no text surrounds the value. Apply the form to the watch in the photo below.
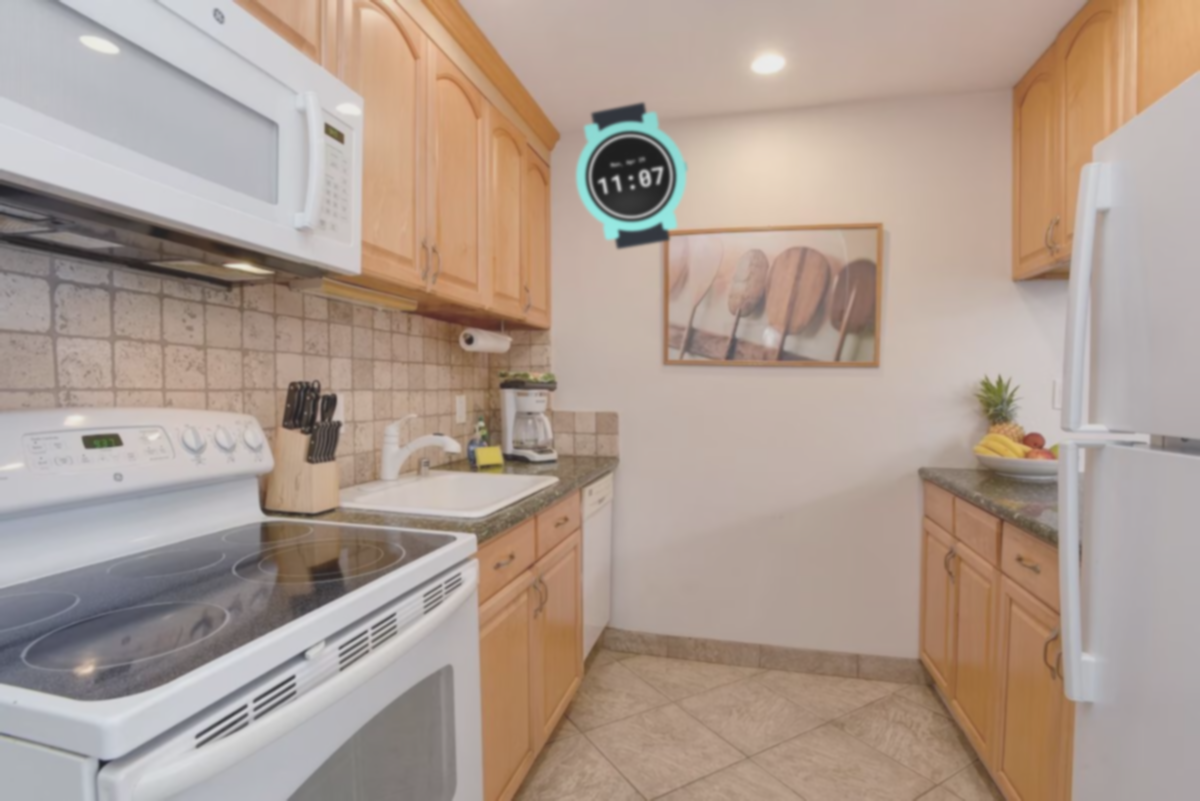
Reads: 11 h 07 min
